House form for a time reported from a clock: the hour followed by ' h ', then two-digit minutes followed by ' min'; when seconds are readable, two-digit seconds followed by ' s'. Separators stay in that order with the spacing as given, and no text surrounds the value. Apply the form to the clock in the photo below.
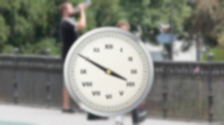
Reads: 3 h 50 min
